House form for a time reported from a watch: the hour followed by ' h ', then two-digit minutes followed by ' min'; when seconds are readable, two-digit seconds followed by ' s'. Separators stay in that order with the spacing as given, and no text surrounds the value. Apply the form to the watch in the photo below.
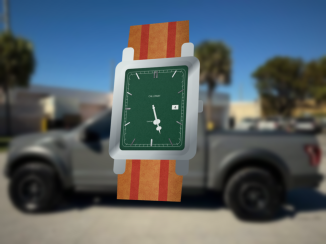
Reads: 5 h 27 min
